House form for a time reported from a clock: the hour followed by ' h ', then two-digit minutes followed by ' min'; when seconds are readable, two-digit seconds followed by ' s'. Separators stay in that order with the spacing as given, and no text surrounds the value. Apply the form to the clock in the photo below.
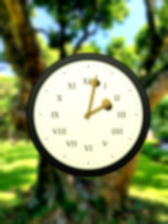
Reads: 2 h 02 min
